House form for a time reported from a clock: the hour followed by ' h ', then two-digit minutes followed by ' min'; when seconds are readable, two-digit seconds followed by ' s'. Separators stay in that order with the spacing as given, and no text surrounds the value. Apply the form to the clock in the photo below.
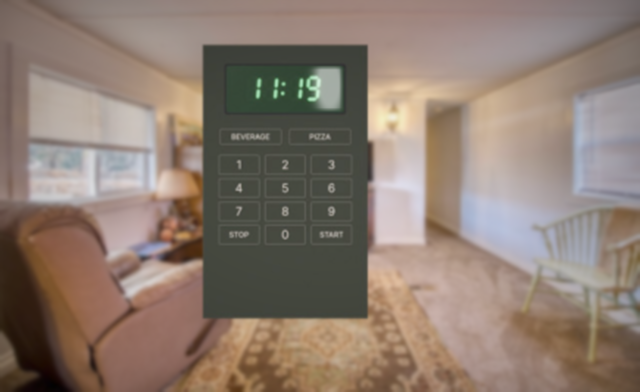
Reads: 11 h 19 min
